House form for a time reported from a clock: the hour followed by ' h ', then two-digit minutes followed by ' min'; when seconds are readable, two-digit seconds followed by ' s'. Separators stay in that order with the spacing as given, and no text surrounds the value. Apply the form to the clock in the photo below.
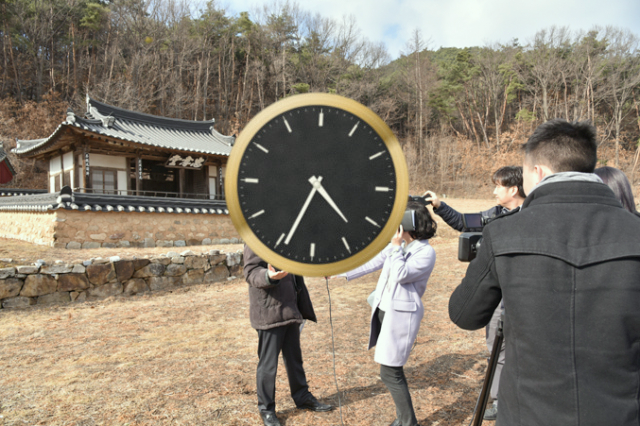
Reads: 4 h 34 min
